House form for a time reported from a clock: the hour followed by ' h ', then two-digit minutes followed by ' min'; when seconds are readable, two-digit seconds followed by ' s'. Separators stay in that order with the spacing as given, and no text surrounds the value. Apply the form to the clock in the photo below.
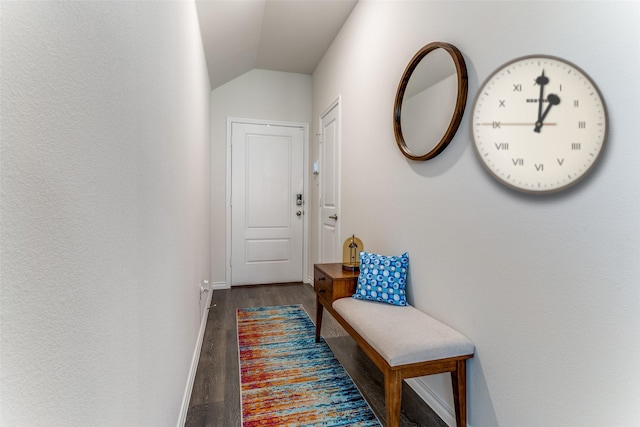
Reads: 1 h 00 min 45 s
